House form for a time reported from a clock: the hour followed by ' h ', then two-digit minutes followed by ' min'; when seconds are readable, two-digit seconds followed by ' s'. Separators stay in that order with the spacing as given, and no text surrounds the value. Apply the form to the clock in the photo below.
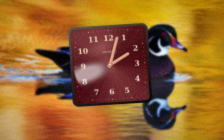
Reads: 2 h 03 min
